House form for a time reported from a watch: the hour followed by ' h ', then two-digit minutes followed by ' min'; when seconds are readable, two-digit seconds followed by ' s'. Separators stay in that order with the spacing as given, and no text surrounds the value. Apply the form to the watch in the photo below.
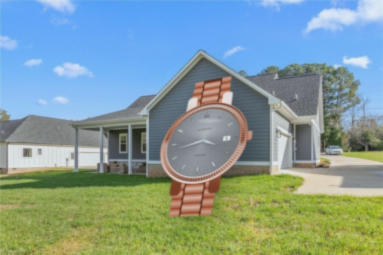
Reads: 3 h 43 min
